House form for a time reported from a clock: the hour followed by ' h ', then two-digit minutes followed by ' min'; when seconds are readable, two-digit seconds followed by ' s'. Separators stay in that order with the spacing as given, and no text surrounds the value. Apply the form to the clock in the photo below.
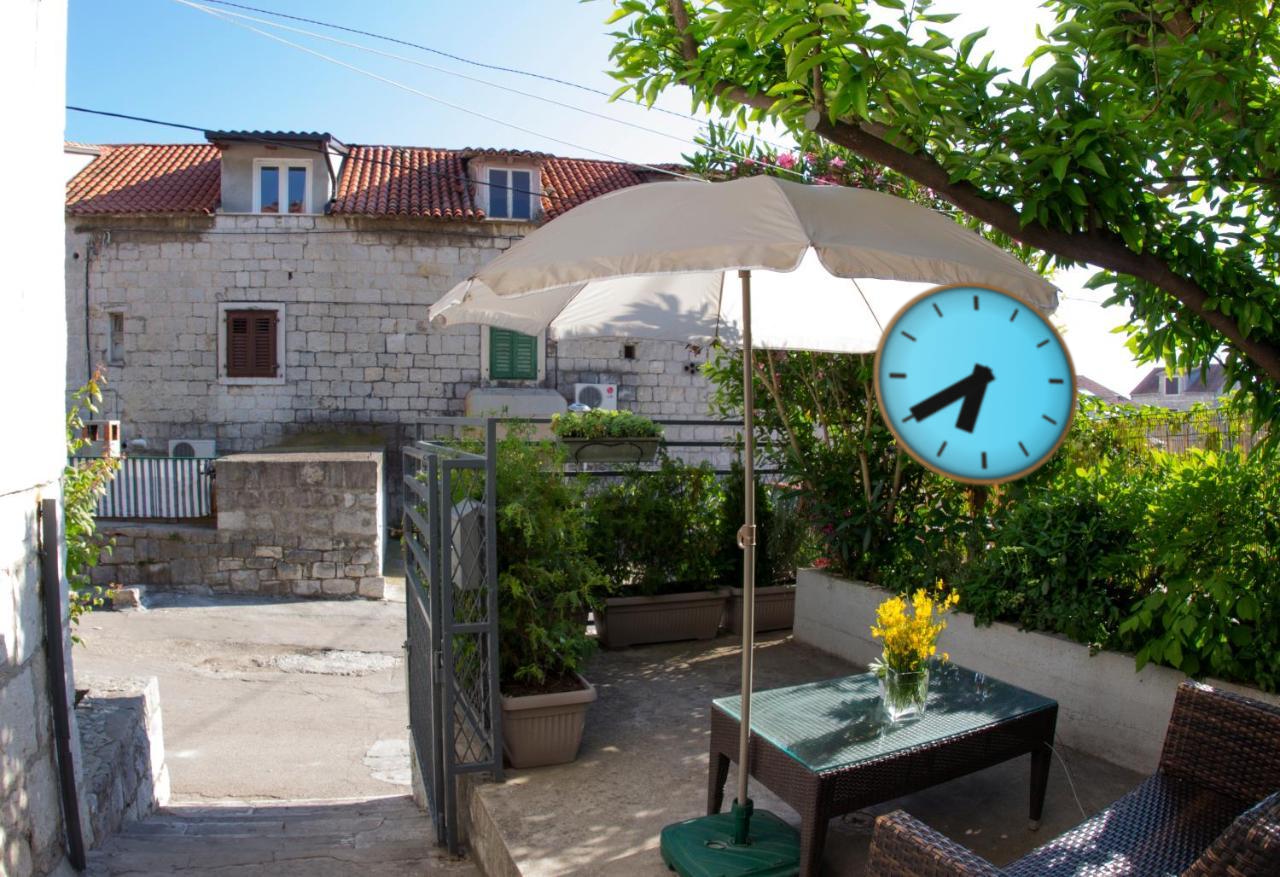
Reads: 6 h 40 min
